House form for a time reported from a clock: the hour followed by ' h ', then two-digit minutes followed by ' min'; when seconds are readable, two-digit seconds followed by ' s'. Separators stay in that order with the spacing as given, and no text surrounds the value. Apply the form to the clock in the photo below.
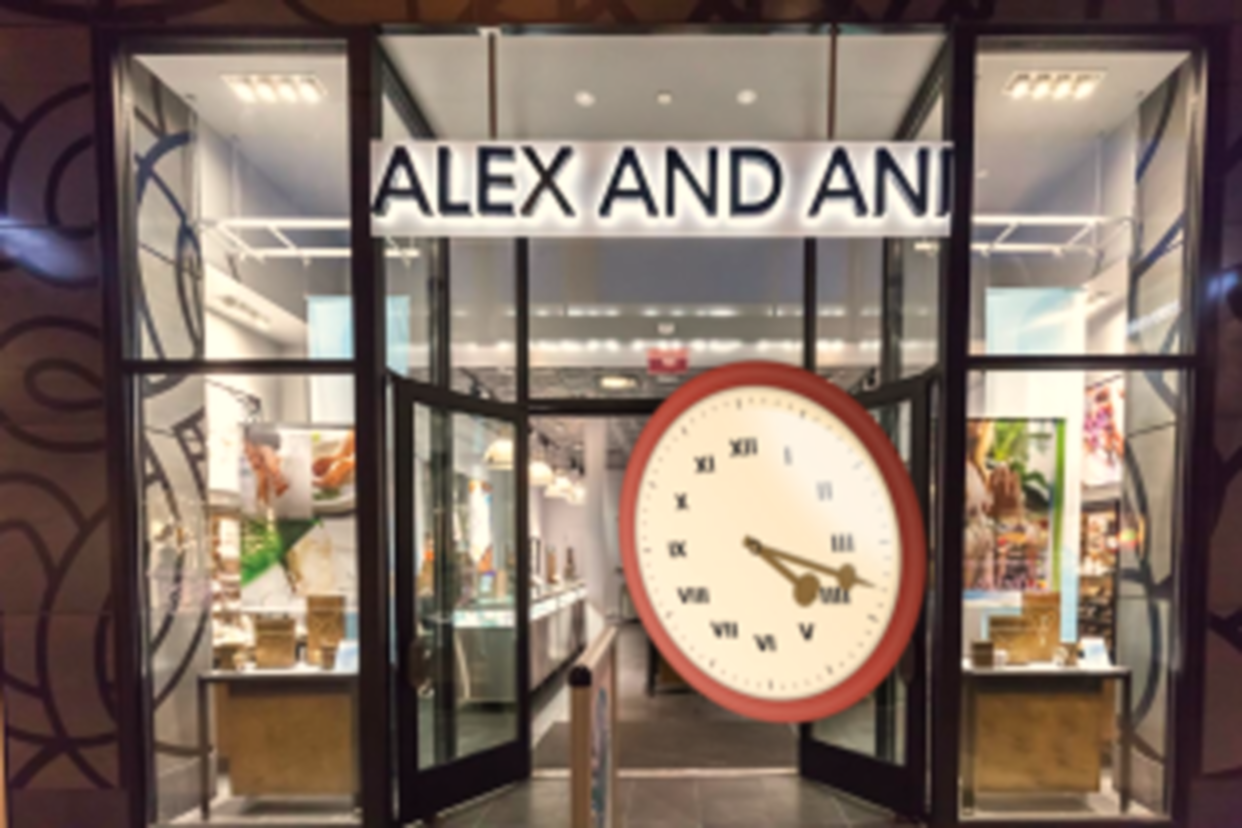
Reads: 4 h 18 min
